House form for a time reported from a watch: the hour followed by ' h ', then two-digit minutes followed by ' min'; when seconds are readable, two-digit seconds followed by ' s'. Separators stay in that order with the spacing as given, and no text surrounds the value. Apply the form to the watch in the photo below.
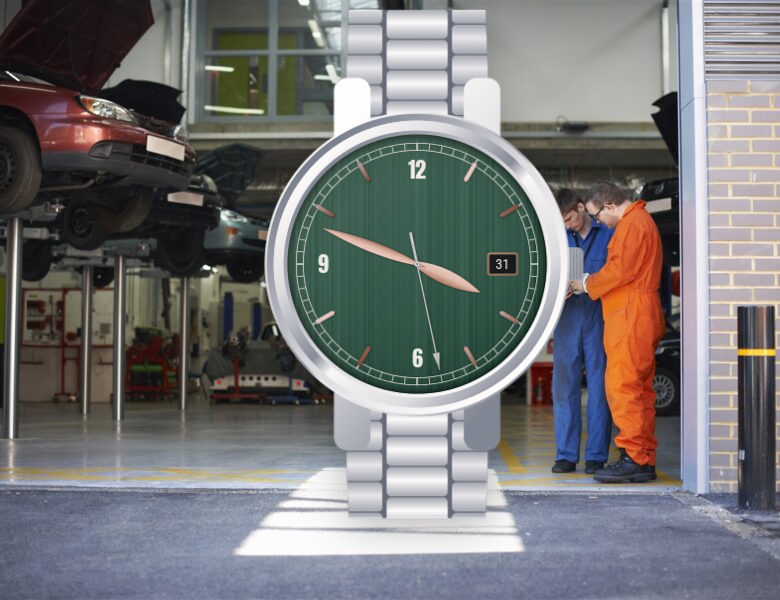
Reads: 3 h 48 min 28 s
